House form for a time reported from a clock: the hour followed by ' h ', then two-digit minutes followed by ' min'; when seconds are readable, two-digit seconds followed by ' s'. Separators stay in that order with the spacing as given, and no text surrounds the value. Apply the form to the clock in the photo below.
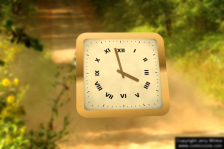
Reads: 3 h 58 min
